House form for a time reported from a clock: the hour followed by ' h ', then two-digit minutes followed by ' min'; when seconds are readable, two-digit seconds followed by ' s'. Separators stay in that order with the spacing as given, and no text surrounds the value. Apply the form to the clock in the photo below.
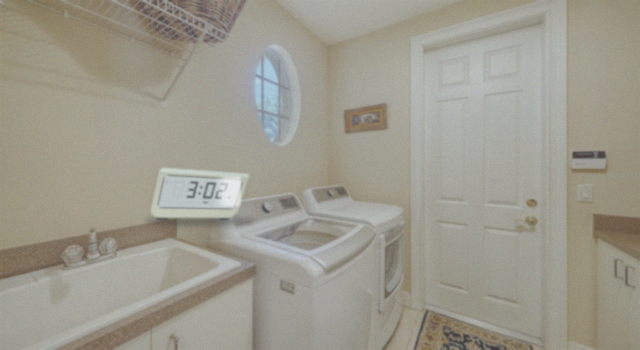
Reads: 3 h 02 min
